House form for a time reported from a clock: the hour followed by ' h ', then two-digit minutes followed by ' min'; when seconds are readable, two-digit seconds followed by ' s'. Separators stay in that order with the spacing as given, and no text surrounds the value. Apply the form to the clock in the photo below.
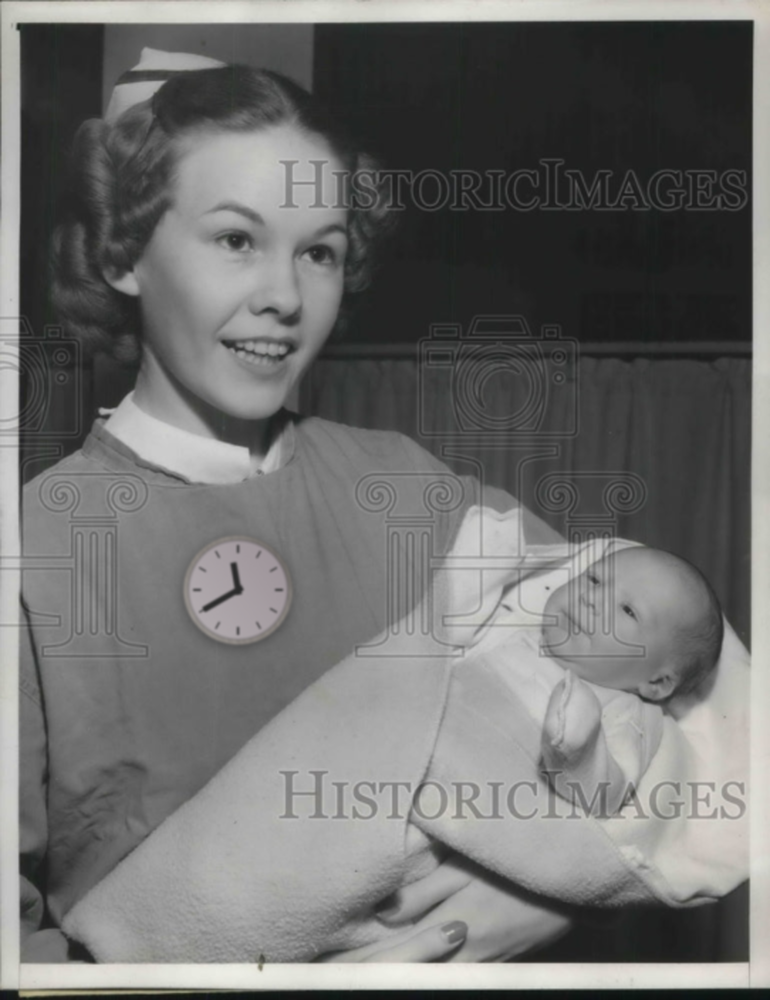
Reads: 11 h 40 min
